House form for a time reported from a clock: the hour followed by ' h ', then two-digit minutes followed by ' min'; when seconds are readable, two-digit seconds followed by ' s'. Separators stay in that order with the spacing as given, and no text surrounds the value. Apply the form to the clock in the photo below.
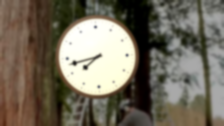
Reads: 7 h 43 min
